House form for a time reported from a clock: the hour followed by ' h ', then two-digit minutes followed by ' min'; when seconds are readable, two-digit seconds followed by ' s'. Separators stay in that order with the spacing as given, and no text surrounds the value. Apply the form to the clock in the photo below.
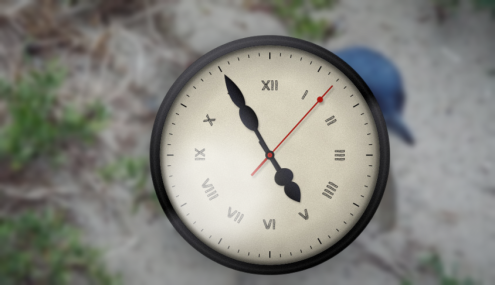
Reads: 4 h 55 min 07 s
